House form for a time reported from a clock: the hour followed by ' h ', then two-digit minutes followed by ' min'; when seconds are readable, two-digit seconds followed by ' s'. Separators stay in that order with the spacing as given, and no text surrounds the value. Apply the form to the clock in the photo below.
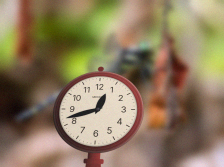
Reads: 12 h 42 min
